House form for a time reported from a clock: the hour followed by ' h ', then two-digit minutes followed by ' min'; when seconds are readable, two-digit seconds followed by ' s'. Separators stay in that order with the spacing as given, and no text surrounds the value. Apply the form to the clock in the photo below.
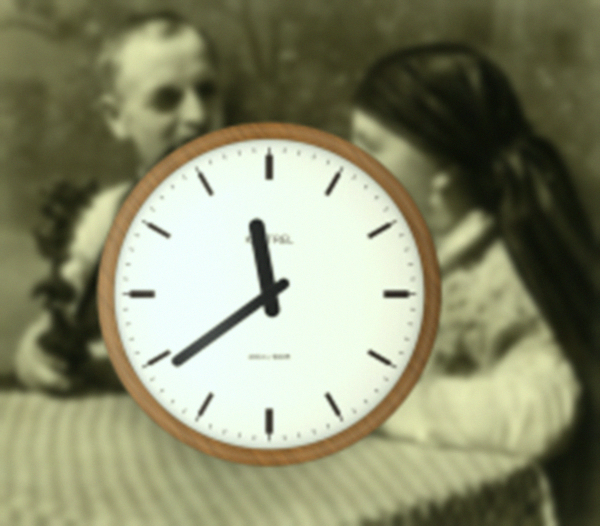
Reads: 11 h 39 min
